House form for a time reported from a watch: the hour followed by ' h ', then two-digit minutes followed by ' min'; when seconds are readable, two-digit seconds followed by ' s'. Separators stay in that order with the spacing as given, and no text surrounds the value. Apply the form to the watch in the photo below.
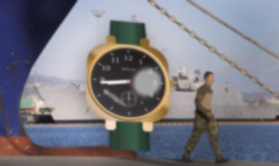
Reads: 8 h 44 min
